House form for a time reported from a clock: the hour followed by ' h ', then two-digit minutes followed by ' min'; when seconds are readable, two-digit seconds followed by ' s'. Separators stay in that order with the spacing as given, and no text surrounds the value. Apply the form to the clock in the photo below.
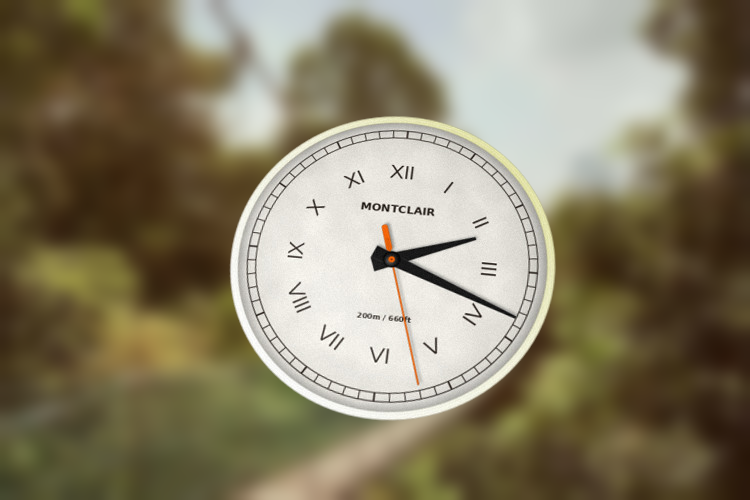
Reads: 2 h 18 min 27 s
